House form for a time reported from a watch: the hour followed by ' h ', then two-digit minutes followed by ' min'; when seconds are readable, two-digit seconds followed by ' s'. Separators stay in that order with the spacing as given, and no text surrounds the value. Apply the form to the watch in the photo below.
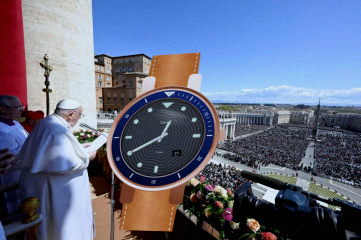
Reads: 12 h 40 min
